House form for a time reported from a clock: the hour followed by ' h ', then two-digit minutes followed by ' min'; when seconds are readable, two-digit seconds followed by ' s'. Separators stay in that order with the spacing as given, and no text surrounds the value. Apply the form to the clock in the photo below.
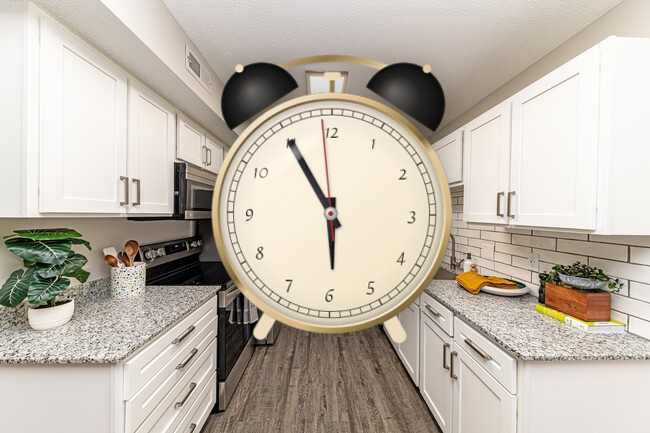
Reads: 5 h 54 min 59 s
